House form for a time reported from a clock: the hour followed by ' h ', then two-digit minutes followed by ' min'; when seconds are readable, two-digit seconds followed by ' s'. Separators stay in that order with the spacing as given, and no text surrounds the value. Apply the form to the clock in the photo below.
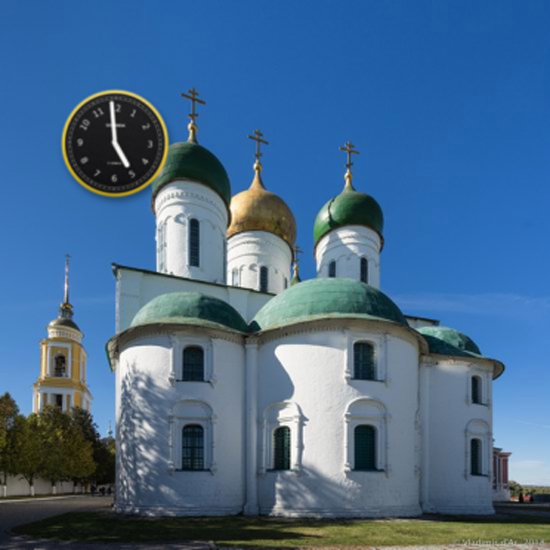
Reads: 4 h 59 min
